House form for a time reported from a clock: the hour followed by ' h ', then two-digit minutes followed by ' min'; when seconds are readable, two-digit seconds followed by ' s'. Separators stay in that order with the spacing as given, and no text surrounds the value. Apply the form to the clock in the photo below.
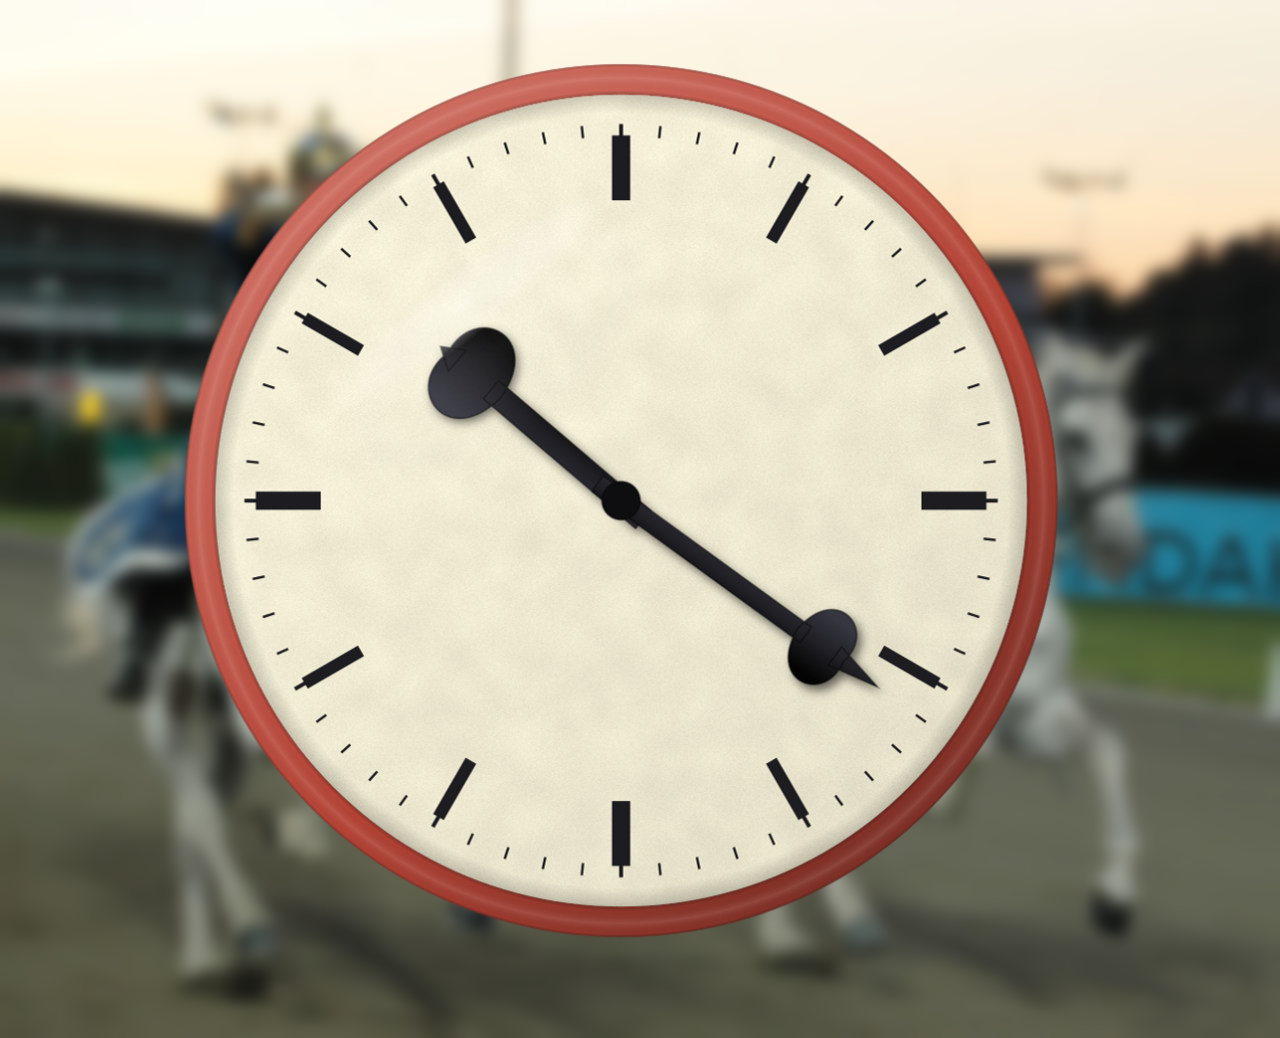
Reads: 10 h 21 min
